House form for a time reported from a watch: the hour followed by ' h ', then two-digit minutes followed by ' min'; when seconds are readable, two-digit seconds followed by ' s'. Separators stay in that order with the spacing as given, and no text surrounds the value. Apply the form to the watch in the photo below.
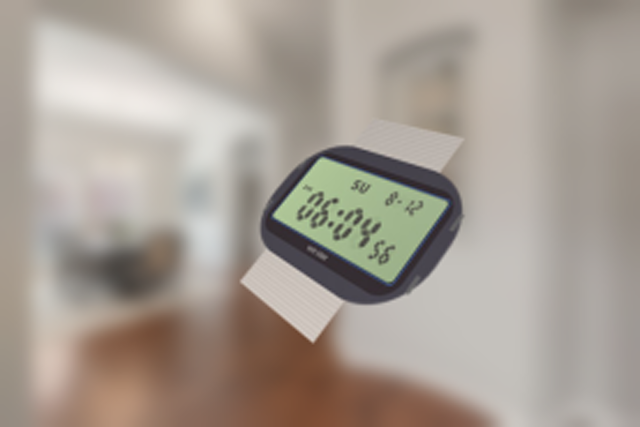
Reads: 6 h 04 min 56 s
